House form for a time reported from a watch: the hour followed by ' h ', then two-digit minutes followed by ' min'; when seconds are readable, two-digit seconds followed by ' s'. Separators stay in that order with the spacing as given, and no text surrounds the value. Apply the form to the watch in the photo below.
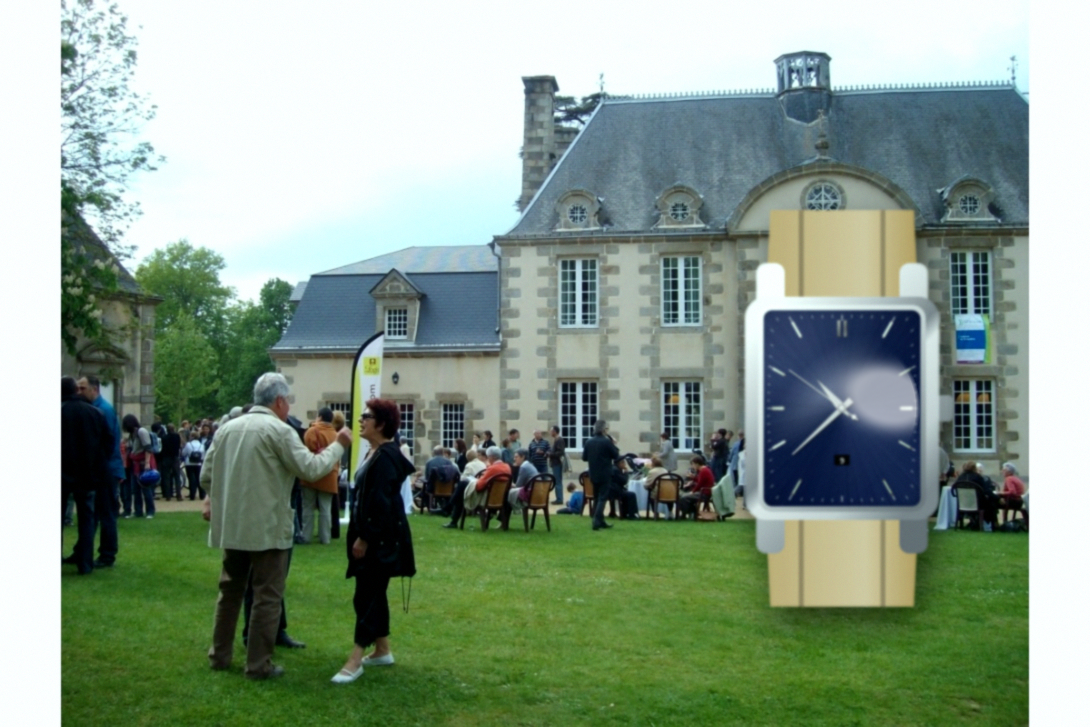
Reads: 10 h 37 min 51 s
